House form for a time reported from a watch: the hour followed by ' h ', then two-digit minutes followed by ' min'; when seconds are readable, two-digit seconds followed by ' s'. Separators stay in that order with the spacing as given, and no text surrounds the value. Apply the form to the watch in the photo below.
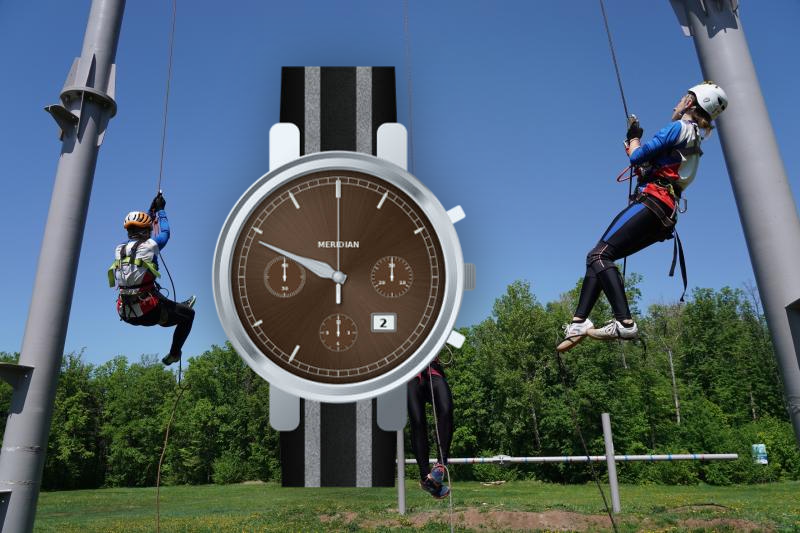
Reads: 9 h 49 min
